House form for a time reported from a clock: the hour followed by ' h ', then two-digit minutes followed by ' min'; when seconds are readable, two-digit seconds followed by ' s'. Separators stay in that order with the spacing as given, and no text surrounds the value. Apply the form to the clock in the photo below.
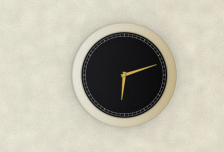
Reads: 6 h 12 min
